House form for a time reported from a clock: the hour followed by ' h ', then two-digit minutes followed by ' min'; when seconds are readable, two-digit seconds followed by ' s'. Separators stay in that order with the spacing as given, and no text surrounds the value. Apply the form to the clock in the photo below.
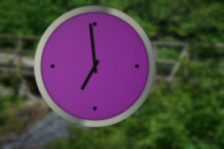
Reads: 6 h 59 min
